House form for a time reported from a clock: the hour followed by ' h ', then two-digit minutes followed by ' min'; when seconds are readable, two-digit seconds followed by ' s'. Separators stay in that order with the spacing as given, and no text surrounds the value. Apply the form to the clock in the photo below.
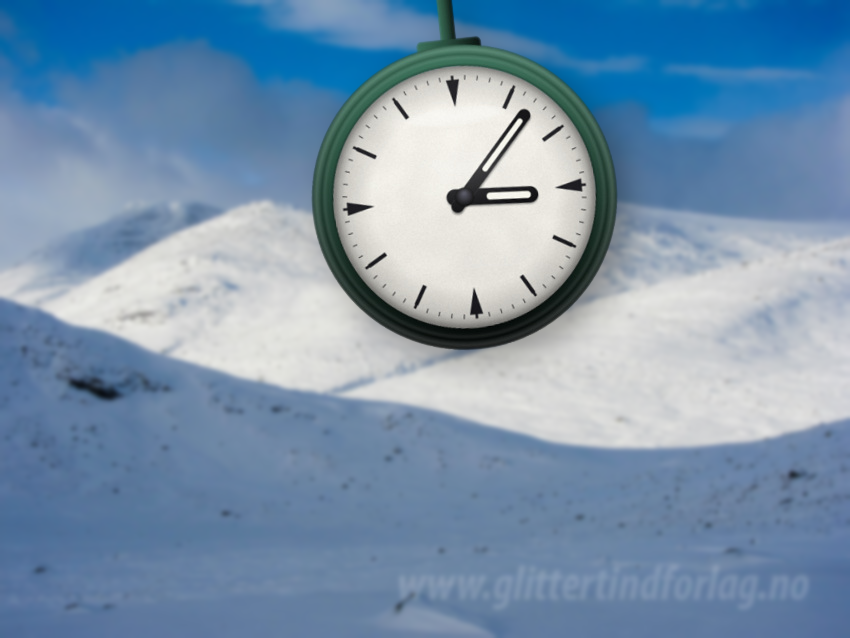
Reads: 3 h 07 min
